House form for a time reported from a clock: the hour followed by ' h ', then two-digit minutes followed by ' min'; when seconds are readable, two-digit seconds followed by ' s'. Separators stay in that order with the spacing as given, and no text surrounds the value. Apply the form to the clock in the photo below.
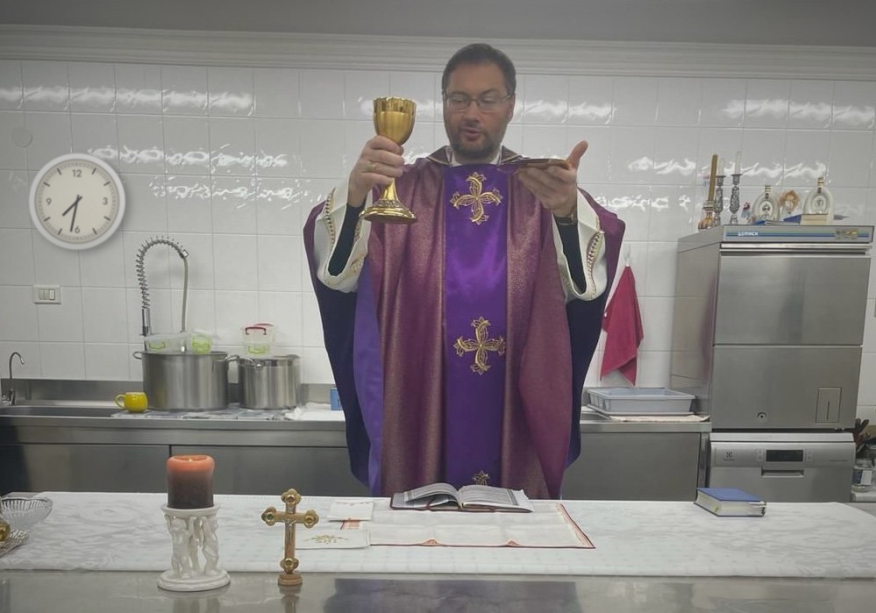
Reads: 7 h 32 min
